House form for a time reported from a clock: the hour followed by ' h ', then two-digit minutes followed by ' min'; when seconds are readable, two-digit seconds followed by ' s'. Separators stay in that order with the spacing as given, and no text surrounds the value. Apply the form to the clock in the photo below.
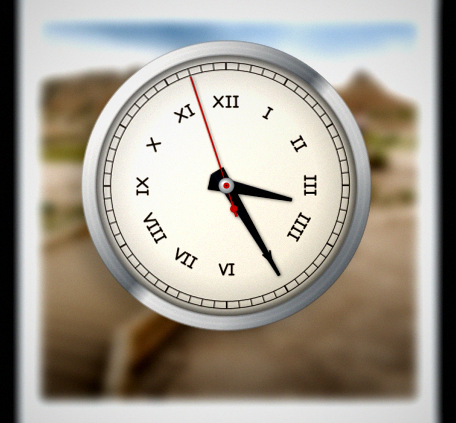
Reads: 3 h 24 min 57 s
